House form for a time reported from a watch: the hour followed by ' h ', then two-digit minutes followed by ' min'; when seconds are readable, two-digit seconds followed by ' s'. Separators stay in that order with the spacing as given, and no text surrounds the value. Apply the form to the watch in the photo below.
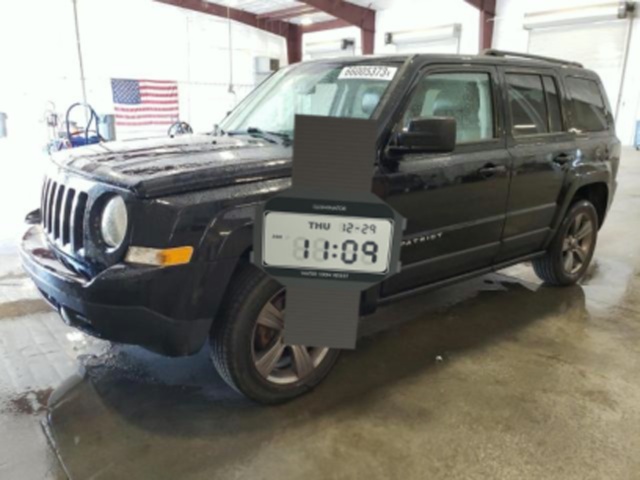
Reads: 11 h 09 min
